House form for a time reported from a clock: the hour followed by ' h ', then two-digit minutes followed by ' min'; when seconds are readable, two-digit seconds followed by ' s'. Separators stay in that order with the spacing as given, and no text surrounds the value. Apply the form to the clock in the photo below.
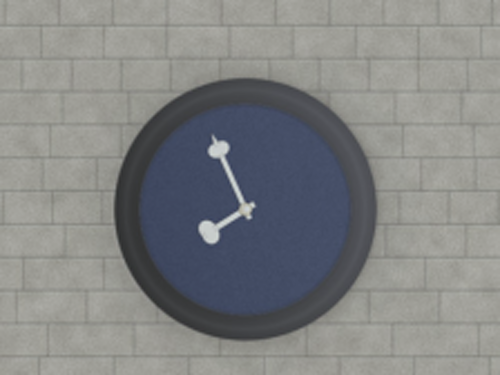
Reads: 7 h 56 min
